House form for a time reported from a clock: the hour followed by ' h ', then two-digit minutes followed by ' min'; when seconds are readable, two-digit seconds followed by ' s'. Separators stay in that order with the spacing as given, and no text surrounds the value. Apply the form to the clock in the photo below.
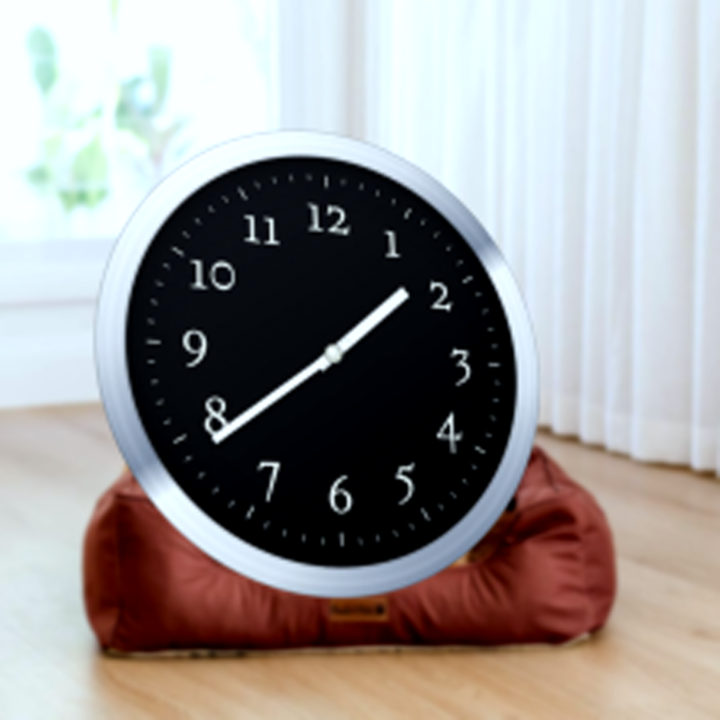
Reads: 1 h 39 min
